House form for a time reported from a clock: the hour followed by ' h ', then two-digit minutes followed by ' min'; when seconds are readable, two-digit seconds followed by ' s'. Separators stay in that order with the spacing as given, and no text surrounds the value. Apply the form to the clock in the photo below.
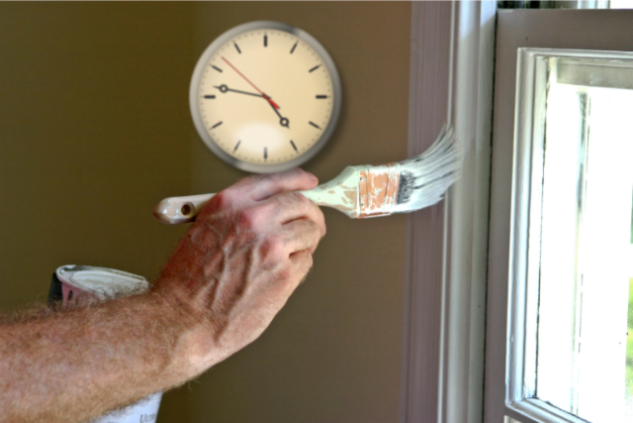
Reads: 4 h 46 min 52 s
